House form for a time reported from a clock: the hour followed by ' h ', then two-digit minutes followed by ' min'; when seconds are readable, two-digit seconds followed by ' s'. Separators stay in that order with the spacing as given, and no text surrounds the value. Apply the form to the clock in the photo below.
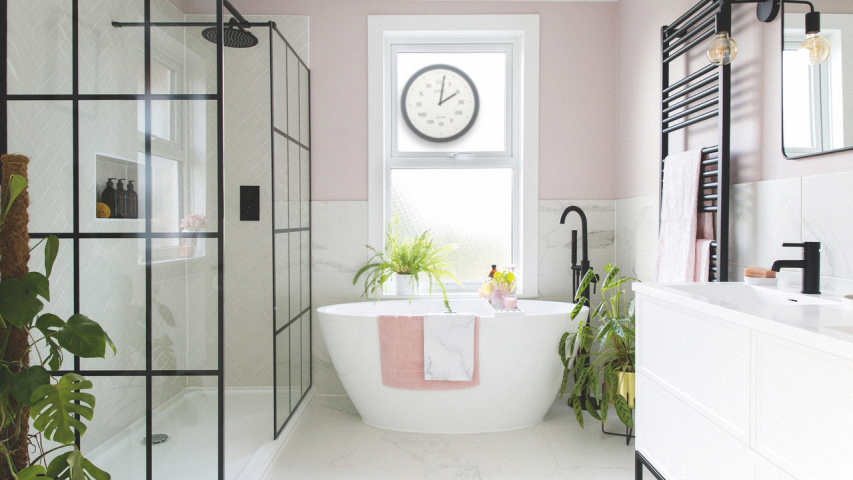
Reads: 2 h 02 min
